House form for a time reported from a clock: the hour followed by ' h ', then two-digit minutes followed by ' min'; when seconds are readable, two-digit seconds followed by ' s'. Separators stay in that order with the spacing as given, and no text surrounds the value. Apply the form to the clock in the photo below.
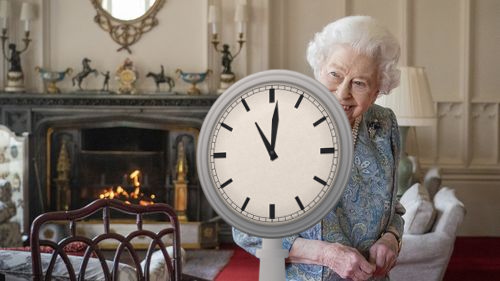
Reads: 11 h 01 min
